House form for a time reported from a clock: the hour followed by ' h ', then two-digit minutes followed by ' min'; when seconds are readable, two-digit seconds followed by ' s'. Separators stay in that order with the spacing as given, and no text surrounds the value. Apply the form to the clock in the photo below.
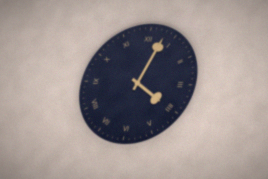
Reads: 4 h 03 min
